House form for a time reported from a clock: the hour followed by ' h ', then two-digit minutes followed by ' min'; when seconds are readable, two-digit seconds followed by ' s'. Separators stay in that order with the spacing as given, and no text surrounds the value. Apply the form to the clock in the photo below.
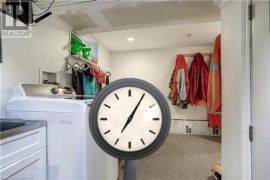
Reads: 7 h 05 min
